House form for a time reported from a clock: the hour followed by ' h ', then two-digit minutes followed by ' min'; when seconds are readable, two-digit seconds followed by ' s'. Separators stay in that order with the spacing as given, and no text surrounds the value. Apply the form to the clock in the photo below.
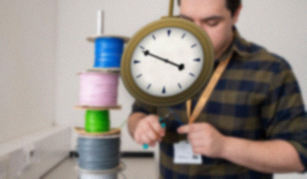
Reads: 3 h 49 min
